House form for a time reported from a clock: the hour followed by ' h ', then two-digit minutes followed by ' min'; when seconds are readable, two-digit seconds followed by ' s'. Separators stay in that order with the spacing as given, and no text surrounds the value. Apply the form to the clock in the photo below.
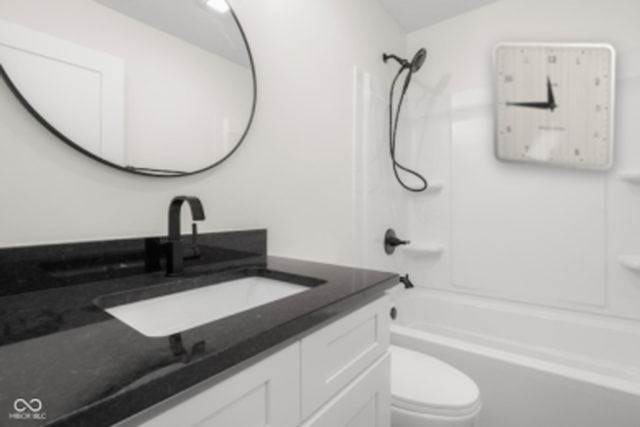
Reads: 11 h 45 min
